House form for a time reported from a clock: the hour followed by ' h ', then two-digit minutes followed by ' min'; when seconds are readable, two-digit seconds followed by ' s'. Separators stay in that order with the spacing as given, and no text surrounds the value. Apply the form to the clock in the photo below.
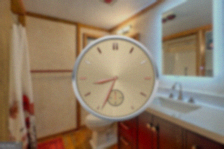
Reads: 8 h 34 min
